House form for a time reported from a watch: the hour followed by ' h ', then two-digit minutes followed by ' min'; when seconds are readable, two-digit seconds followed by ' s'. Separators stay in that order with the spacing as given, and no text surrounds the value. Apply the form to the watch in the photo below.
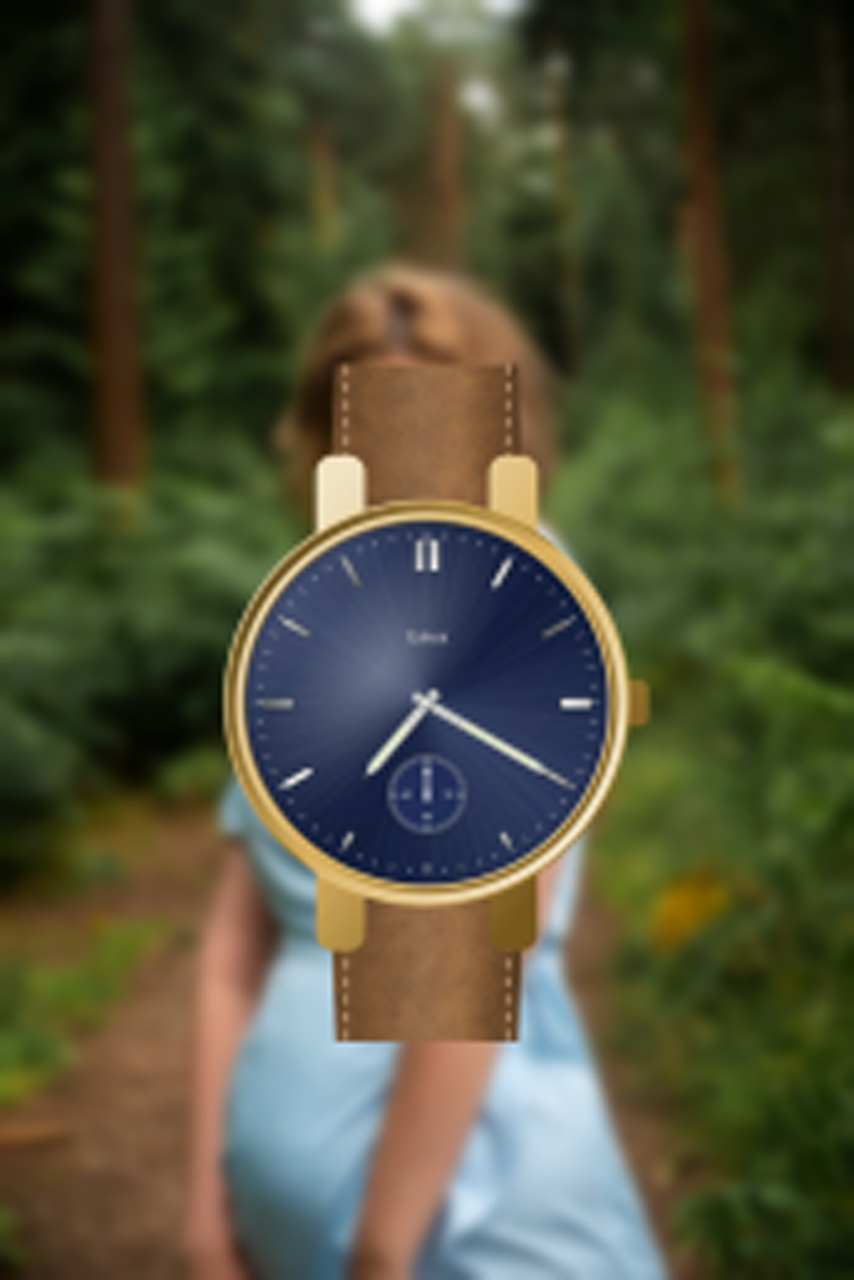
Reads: 7 h 20 min
